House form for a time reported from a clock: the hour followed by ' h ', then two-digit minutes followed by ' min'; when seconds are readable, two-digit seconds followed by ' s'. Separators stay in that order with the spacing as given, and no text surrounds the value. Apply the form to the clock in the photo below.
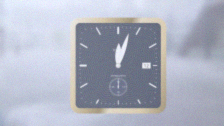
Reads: 12 h 03 min
